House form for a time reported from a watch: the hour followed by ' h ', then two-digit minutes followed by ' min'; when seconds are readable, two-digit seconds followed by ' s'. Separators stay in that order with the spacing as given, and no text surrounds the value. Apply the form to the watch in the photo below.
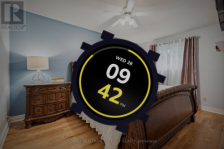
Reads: 9 h 42 min
